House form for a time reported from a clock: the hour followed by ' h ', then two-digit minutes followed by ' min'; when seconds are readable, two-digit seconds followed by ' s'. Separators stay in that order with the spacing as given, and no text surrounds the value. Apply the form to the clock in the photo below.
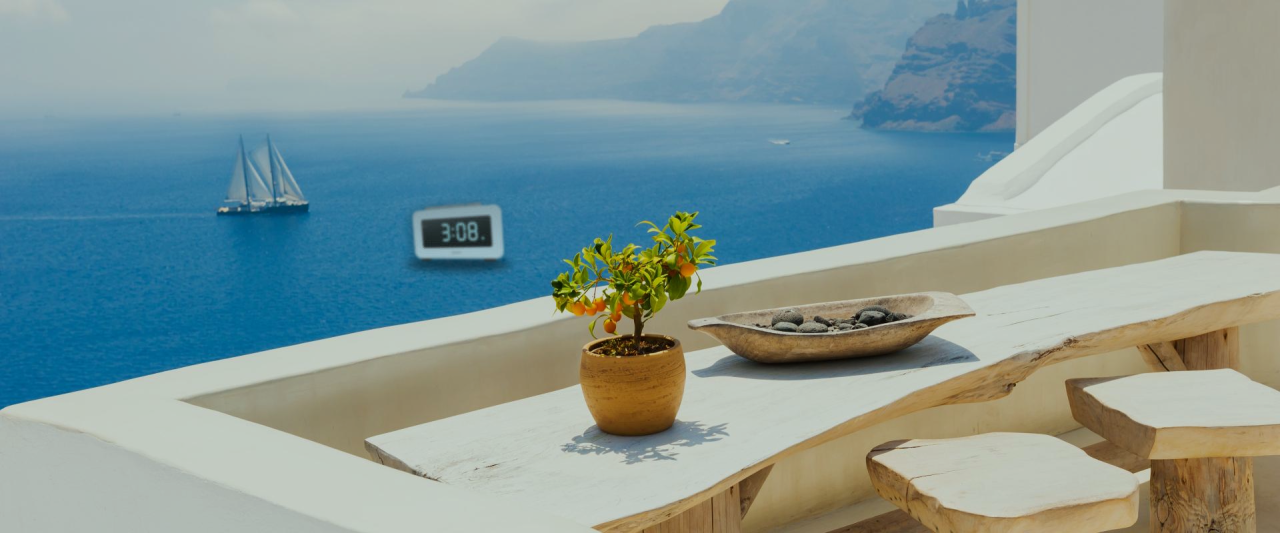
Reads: 3 h 08 min
